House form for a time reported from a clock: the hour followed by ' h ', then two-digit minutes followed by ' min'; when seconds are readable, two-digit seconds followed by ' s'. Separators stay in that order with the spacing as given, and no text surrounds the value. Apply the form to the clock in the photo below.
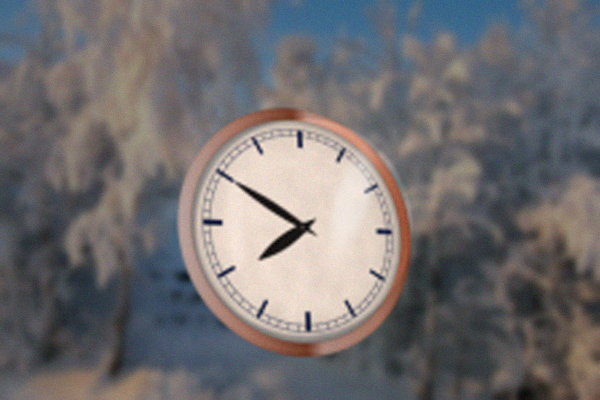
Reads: 7 h 50 min
